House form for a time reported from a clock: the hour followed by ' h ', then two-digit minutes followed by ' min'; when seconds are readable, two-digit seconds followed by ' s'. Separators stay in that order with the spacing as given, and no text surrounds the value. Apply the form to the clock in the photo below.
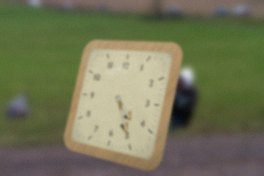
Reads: 4 h 25 min
